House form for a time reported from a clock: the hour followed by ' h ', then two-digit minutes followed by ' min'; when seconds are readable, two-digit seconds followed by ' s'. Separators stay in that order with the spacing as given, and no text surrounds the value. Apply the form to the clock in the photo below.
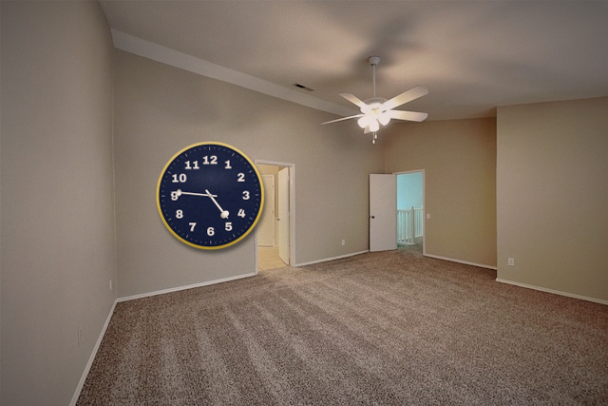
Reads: 4 h 46 min
